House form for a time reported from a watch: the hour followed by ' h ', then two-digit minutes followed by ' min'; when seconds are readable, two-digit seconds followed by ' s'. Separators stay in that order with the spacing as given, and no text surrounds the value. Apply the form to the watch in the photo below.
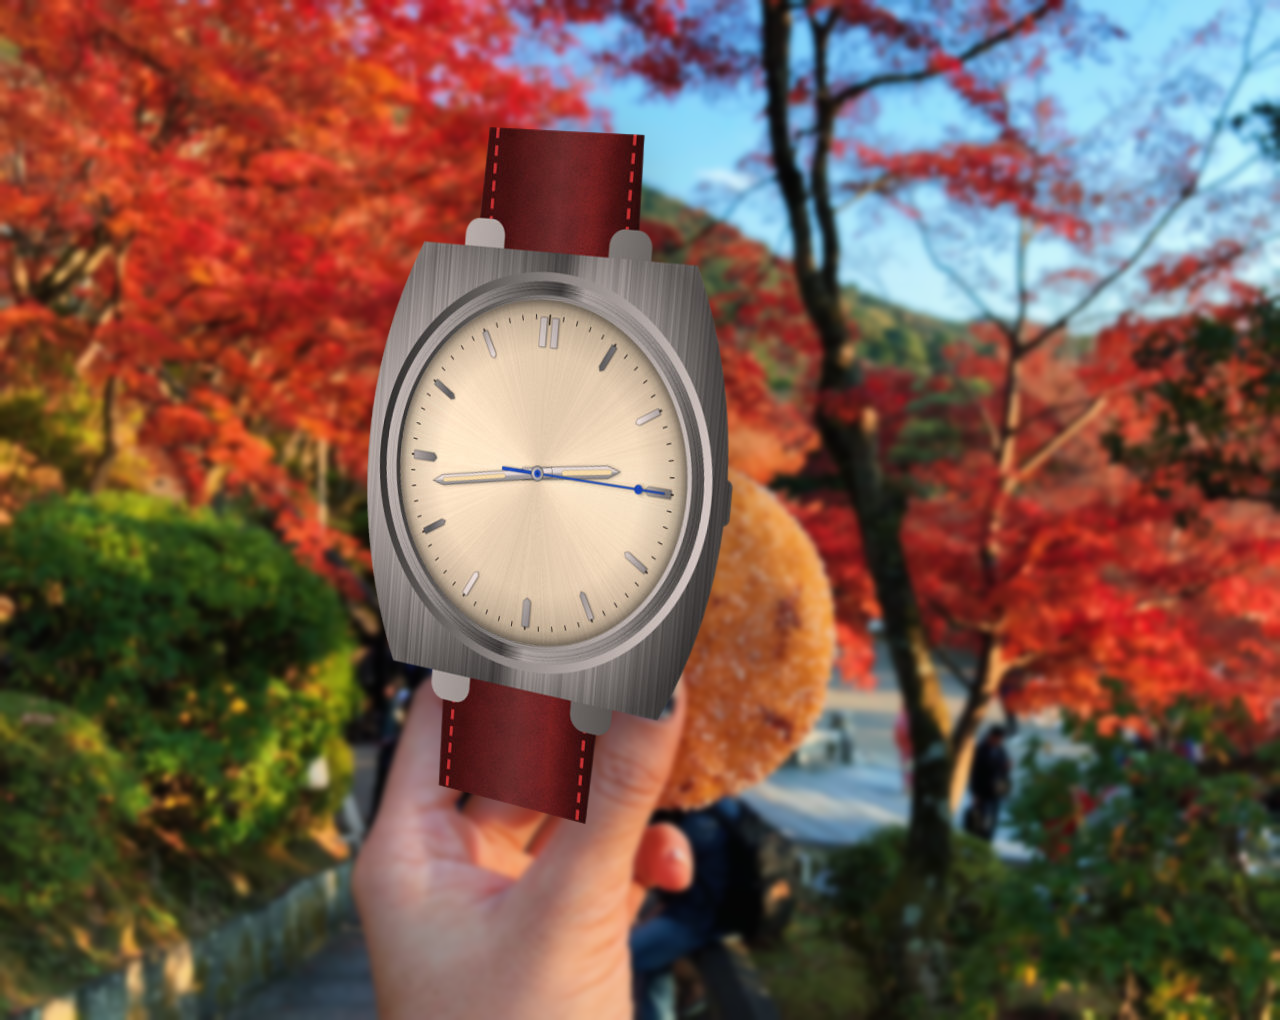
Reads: 2 h 43 min 15 s
